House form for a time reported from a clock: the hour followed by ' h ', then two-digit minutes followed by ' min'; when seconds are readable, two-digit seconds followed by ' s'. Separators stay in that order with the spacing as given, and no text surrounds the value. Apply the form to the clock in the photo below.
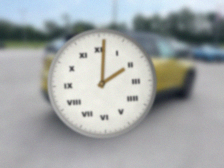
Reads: 2 h 01 min
